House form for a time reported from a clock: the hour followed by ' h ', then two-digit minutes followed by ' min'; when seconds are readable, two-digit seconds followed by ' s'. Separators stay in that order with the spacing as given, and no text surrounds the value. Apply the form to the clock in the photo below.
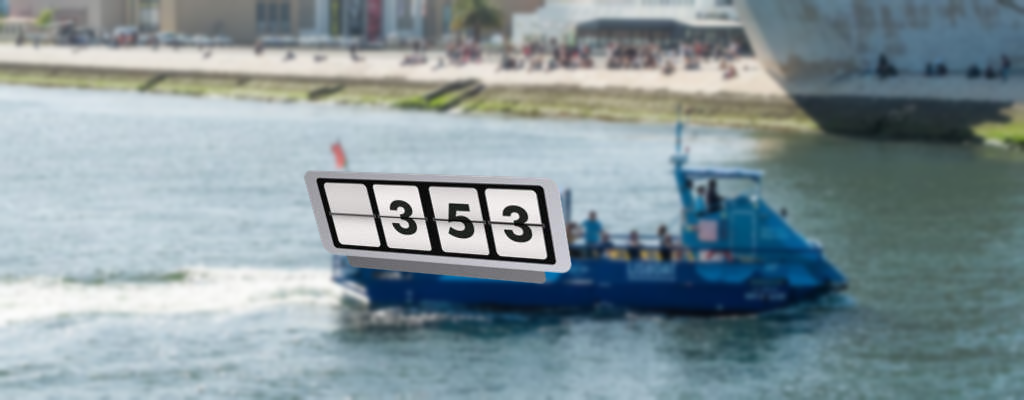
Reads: 3 h 53 min
